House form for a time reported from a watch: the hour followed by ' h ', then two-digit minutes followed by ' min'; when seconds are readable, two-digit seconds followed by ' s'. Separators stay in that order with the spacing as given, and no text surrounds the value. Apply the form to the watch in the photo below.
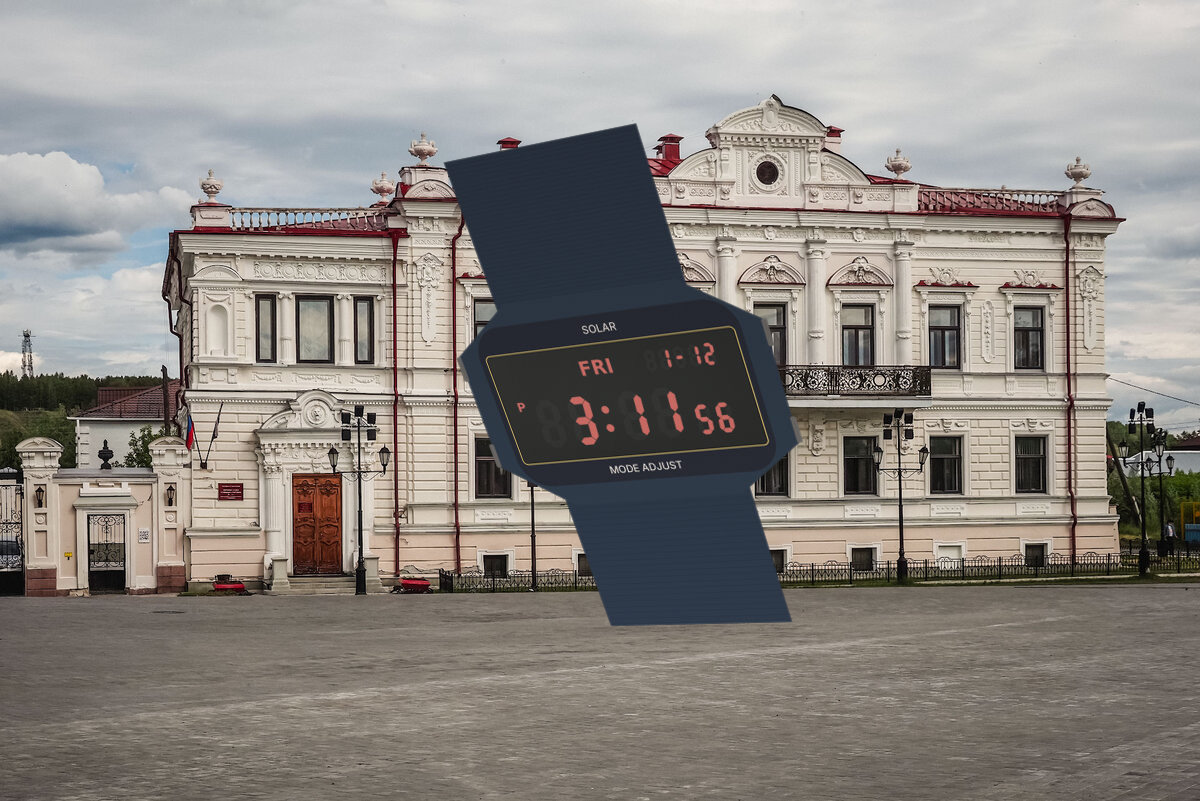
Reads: 3 h 11 min 56 s
